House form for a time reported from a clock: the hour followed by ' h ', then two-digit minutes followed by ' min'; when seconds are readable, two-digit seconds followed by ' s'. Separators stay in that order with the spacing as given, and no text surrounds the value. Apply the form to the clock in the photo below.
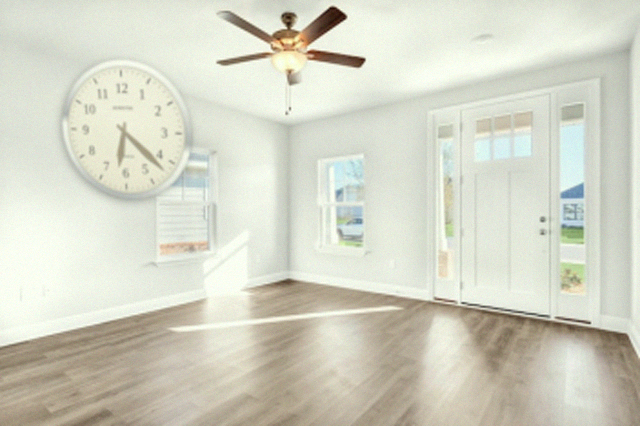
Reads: 6 h 22 min
